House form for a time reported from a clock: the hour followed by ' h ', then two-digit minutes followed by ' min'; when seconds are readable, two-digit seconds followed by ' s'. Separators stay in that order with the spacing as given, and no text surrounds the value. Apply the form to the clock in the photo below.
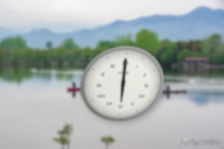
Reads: 6 h 00 min
